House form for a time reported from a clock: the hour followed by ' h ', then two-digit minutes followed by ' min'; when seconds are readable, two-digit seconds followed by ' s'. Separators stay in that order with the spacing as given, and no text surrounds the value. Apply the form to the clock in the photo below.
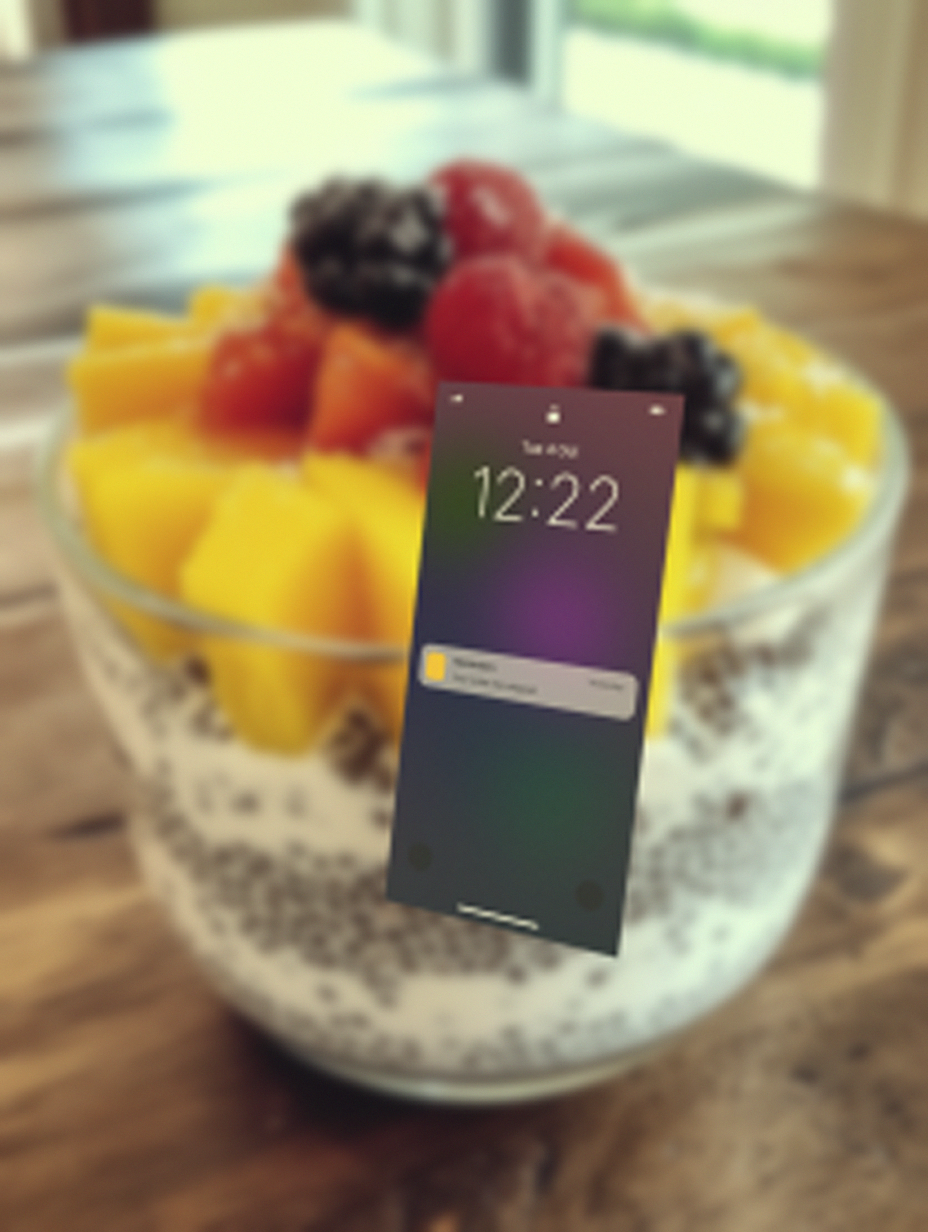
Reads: 12 h 22 min
